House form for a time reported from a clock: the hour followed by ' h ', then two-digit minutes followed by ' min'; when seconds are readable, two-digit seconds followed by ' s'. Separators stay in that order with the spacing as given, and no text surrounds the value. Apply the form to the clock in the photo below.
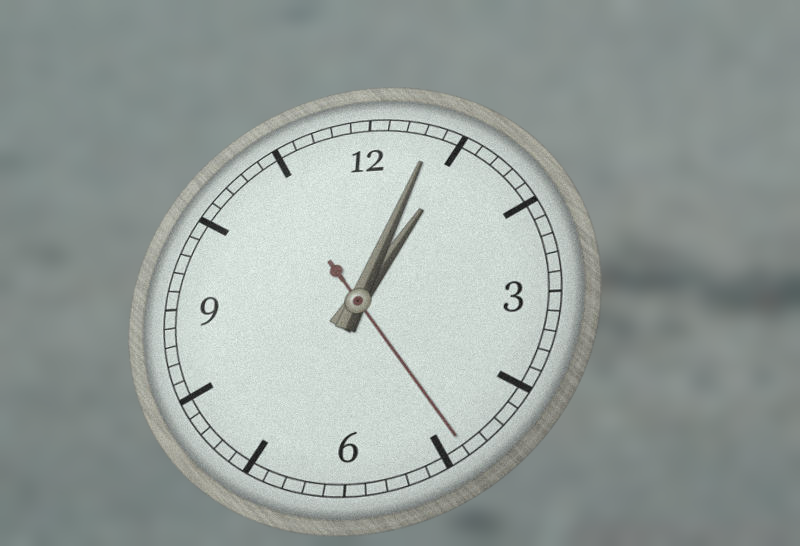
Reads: 1 h 03 min 24 s
